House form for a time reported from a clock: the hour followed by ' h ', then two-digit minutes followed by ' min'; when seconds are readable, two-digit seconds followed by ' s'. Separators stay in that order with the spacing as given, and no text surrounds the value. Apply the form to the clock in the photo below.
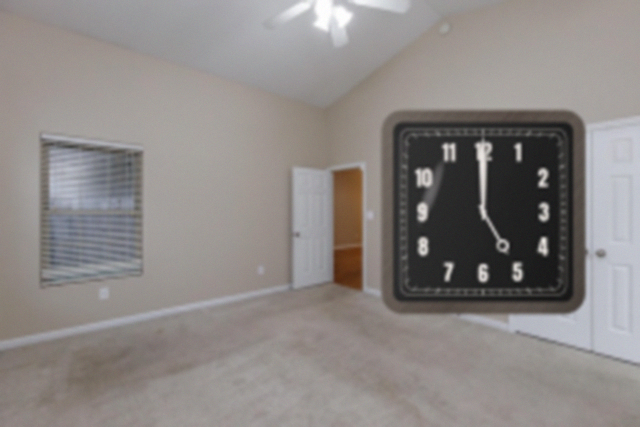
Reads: 5 h 00 min
